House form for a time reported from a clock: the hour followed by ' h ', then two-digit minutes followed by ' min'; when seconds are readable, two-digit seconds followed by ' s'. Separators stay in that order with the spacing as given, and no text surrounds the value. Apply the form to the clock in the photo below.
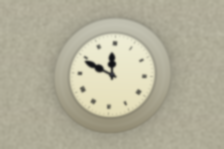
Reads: 11 h 49 min
